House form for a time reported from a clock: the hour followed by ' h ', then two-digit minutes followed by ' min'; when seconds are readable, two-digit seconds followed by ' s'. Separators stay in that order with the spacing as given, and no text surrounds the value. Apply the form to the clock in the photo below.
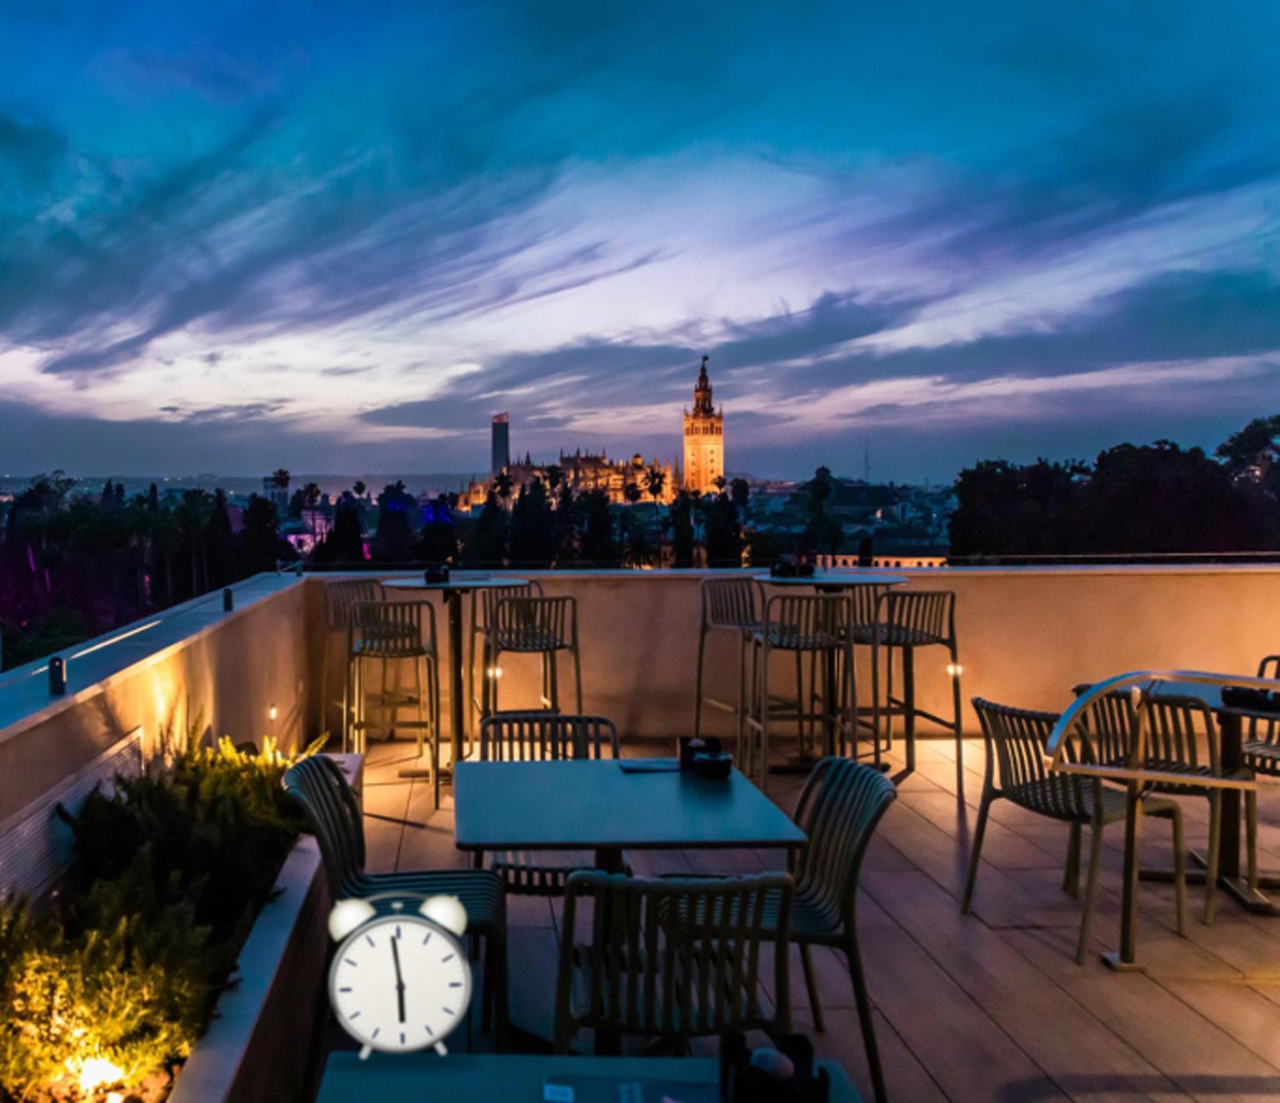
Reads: 5 h 59 min
